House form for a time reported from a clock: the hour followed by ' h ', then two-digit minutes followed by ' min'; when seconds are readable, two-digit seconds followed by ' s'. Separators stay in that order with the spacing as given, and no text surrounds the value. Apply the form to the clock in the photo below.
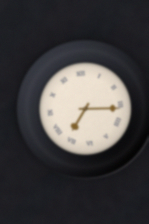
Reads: 7 h 16 min
